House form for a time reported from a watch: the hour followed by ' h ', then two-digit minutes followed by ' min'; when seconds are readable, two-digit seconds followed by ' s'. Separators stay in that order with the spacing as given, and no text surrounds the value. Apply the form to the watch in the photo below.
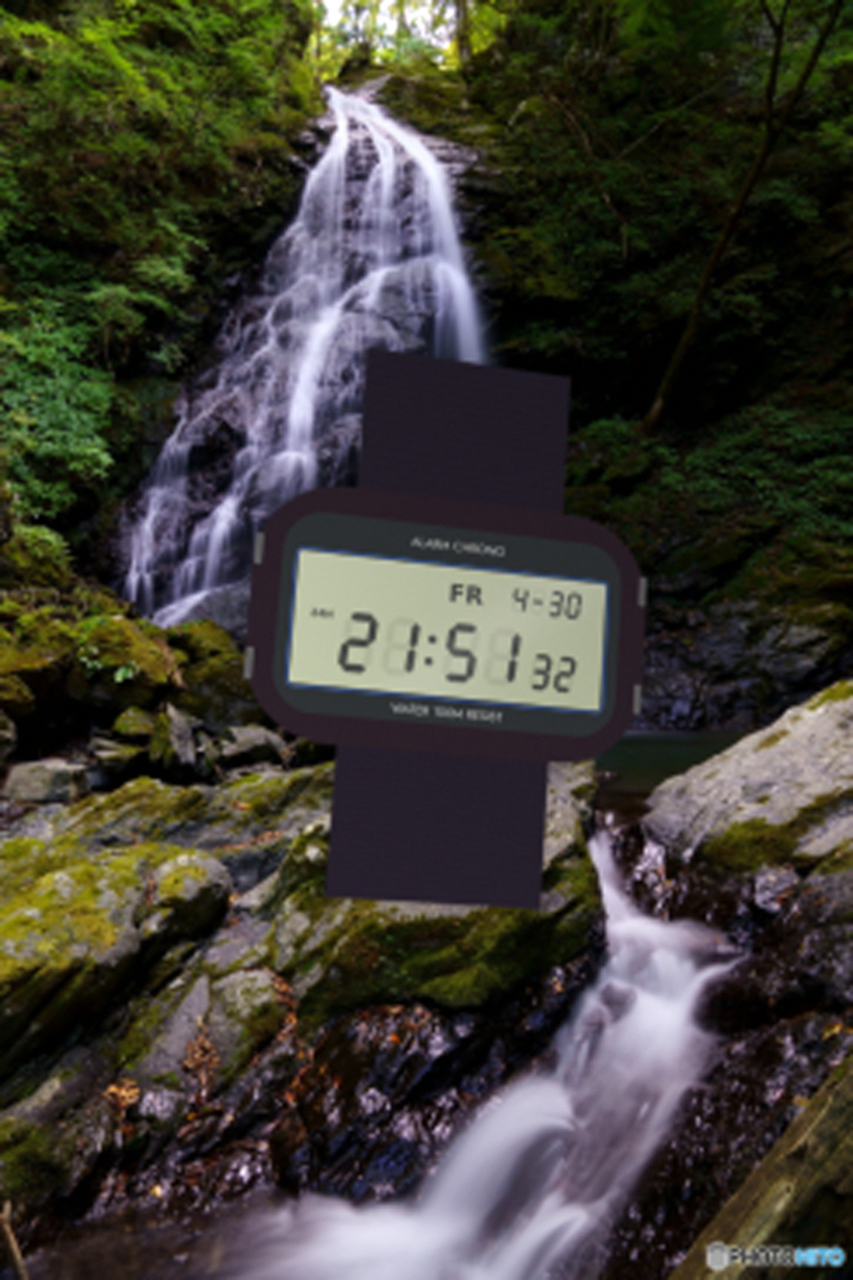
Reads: 21 h 51 min 32 s
